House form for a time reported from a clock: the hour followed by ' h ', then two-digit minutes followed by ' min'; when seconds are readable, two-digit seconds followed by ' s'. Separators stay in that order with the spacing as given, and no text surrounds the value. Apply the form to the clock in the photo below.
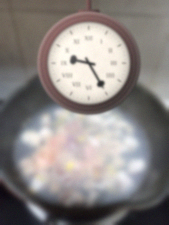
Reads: 9 h 25 min
